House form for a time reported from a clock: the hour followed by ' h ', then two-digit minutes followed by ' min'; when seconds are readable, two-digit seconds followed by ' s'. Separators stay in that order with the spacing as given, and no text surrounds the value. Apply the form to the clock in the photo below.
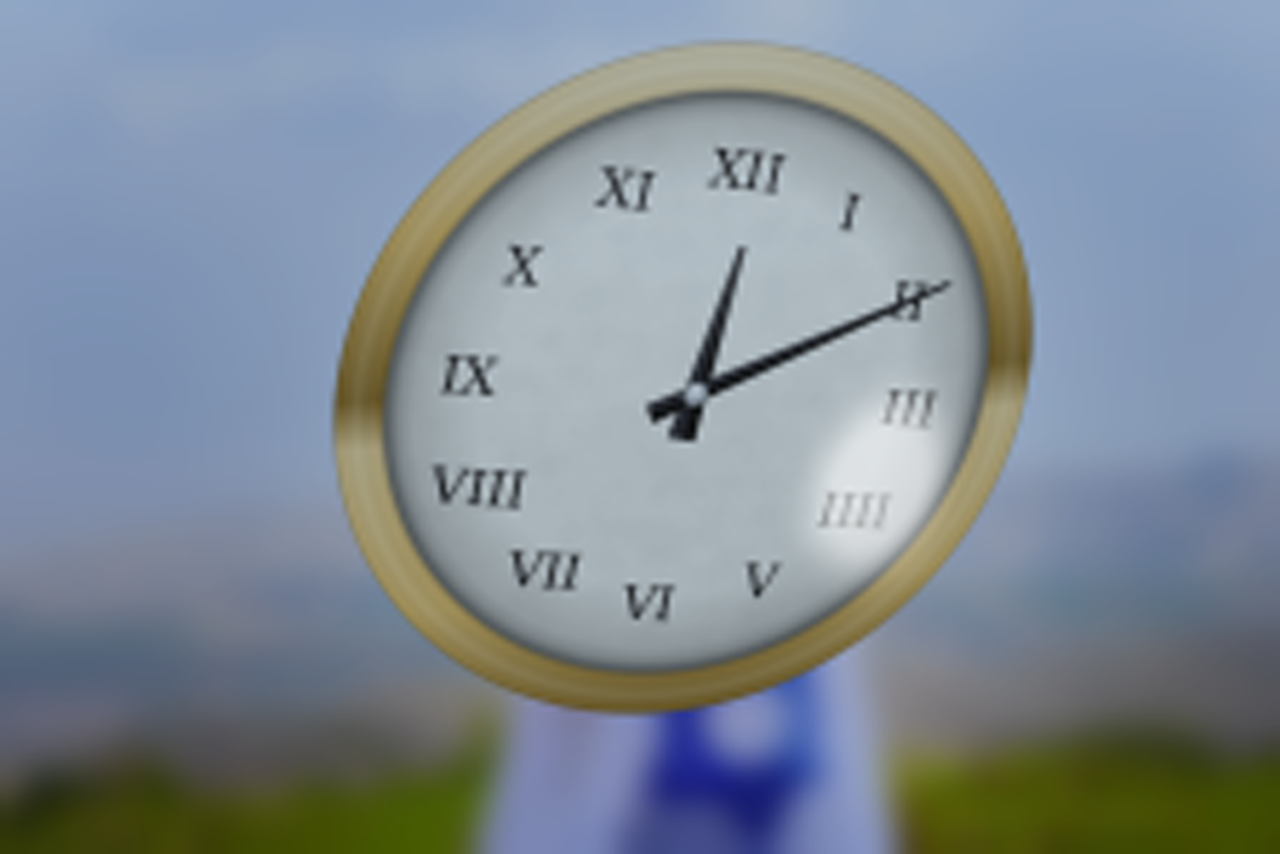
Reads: 12 h 10 min
